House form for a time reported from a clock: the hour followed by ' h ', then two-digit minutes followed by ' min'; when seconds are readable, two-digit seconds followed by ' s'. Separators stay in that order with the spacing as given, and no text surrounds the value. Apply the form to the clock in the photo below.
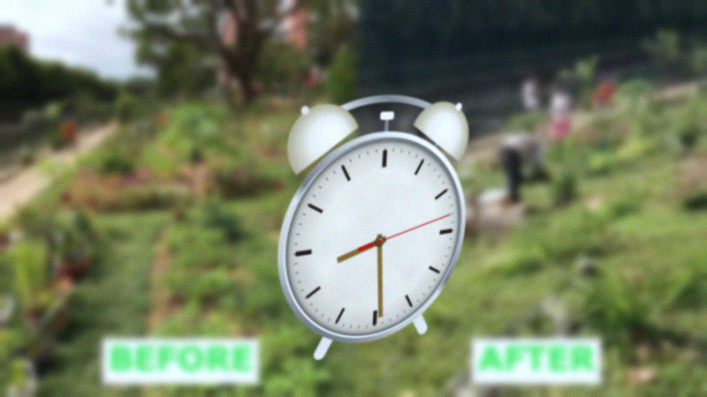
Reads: 8 h 29 min 13 s
